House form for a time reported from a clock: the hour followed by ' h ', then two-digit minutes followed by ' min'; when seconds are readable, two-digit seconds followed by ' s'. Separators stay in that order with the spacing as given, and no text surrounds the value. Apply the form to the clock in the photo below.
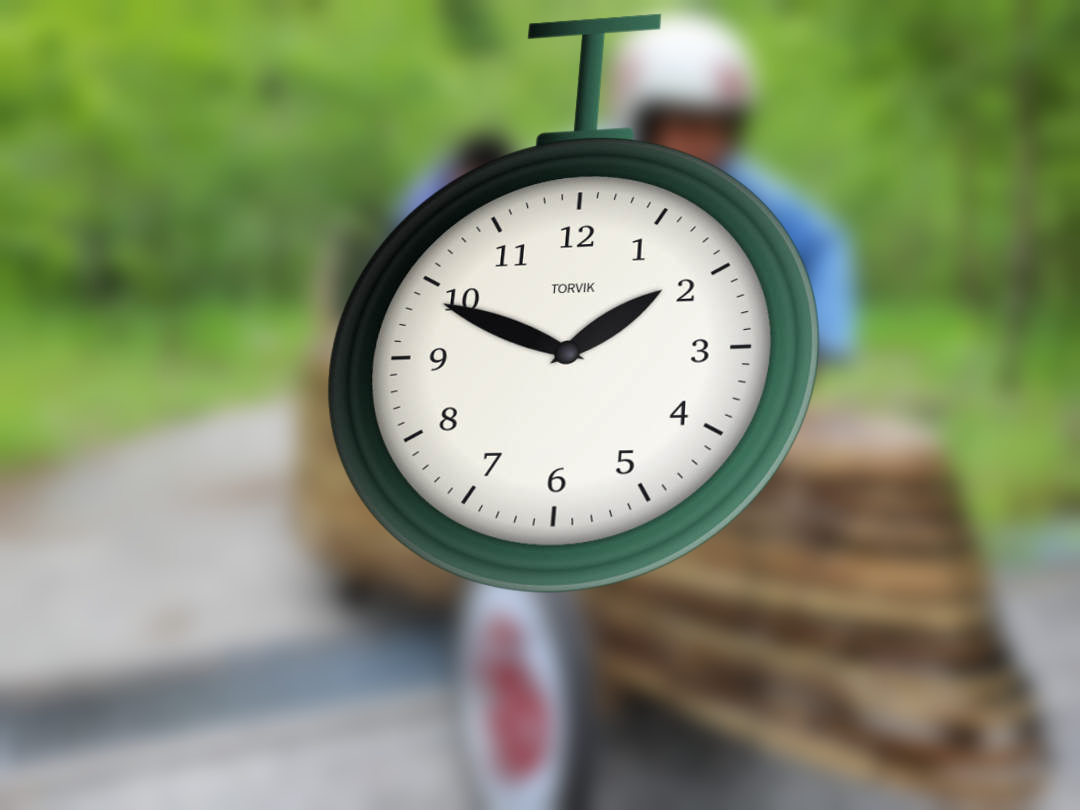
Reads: 1 h 49 min
